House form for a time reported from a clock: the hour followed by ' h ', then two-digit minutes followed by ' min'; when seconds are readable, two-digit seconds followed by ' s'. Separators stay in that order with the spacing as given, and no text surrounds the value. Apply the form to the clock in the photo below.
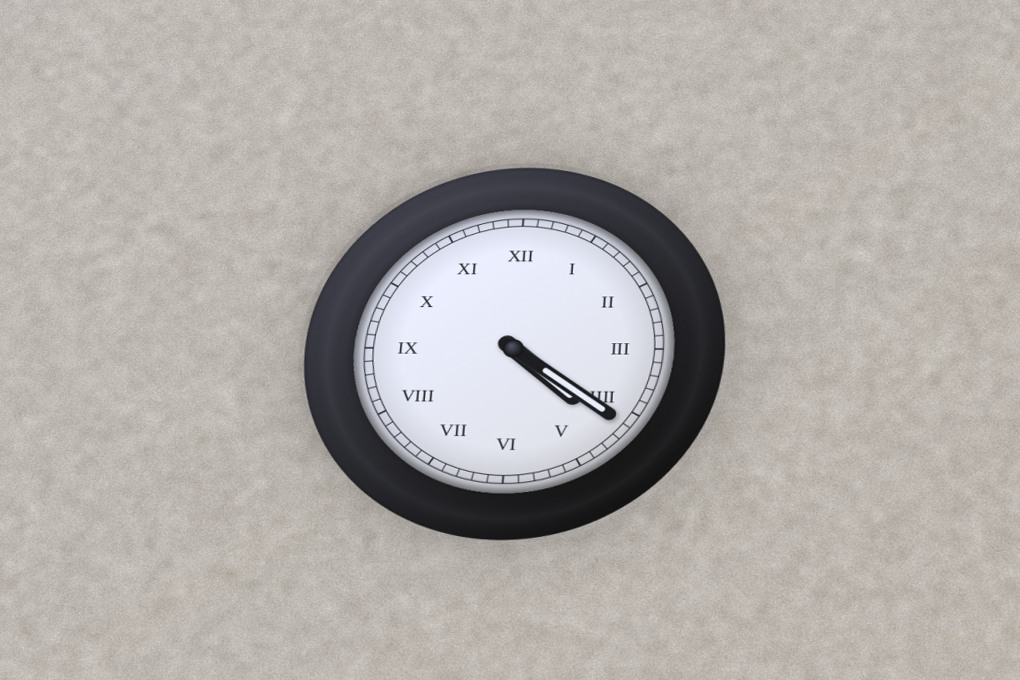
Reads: 4 h 21 min
